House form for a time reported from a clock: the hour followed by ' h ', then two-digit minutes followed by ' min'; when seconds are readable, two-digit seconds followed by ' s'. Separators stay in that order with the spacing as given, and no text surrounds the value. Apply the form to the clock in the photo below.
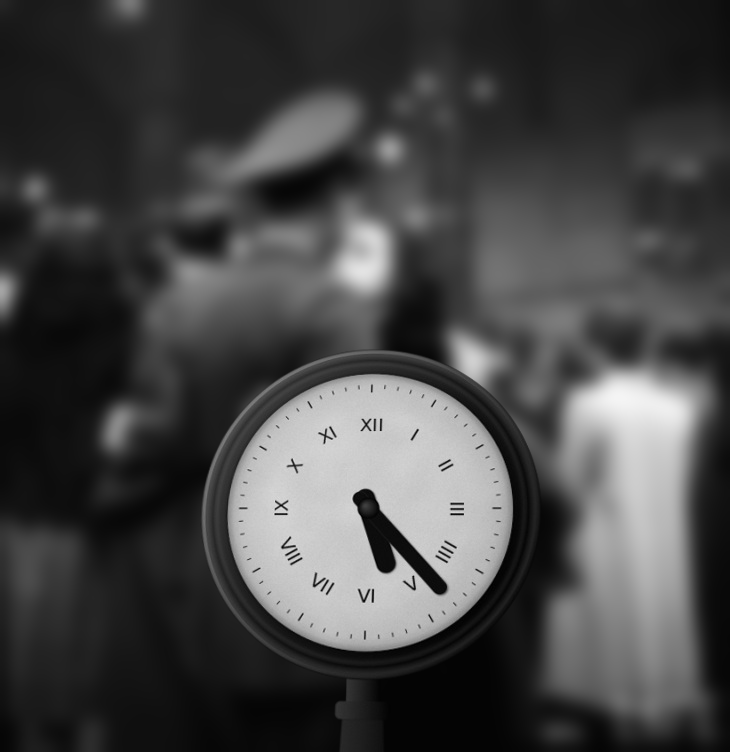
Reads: 5 h 23 min
